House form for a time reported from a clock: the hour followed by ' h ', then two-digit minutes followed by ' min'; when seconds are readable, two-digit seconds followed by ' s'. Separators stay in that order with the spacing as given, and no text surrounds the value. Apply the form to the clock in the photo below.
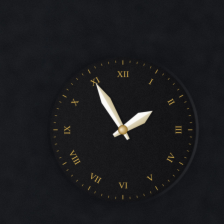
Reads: 1 h 55 min
